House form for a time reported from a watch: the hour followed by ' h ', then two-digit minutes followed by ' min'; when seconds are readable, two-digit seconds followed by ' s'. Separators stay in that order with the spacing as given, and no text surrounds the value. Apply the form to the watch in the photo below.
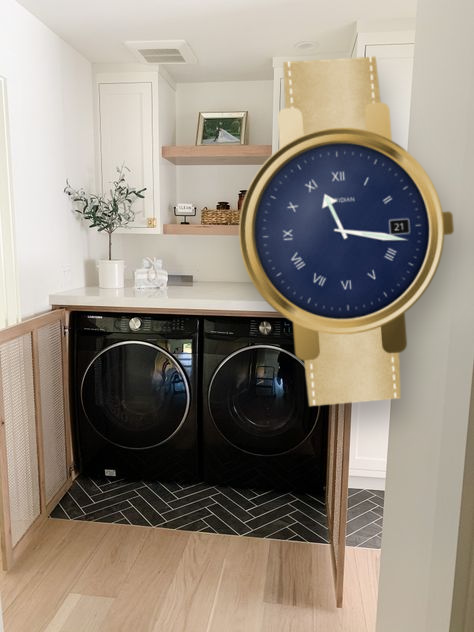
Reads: 11 h 17 min
